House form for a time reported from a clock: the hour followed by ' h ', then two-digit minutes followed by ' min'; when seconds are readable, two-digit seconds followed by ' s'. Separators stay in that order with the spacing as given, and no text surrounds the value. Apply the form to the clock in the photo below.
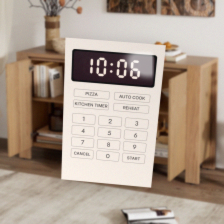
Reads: 10 h 06 min
